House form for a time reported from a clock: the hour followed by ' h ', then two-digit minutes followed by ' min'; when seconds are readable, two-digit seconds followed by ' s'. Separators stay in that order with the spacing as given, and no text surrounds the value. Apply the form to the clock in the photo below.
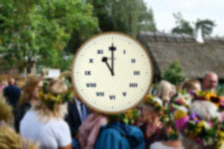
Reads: 11 h 00 min
